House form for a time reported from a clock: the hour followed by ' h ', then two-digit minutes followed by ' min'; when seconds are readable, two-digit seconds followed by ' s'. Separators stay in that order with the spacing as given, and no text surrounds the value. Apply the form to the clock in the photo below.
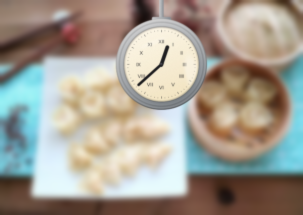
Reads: 12 h 38 min
